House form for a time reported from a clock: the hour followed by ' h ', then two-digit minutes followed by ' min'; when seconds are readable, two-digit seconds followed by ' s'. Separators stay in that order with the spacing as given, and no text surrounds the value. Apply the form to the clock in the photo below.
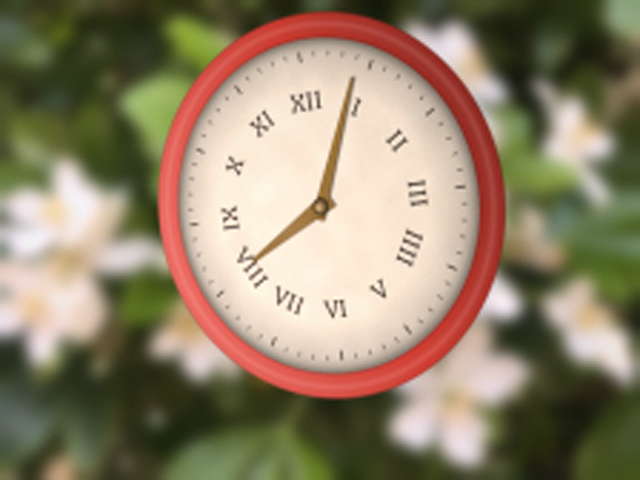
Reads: 8 h 04 min
